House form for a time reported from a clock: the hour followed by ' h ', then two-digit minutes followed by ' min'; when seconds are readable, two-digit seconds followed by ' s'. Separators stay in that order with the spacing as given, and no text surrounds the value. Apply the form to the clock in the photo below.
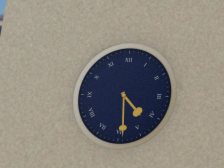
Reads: 4 h 29 min
